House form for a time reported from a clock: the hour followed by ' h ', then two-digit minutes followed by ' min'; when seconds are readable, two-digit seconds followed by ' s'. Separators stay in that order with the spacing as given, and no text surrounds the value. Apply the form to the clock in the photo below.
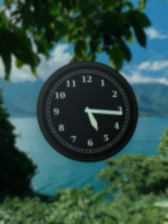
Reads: 5 h 16 min
